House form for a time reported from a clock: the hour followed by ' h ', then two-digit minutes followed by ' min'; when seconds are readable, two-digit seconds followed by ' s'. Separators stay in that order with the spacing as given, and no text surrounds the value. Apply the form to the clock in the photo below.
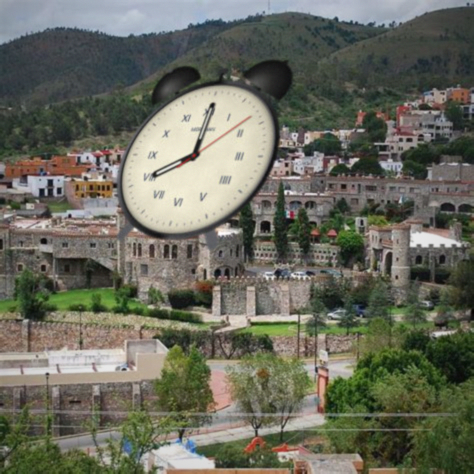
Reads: 8 h 00 min 08 s
